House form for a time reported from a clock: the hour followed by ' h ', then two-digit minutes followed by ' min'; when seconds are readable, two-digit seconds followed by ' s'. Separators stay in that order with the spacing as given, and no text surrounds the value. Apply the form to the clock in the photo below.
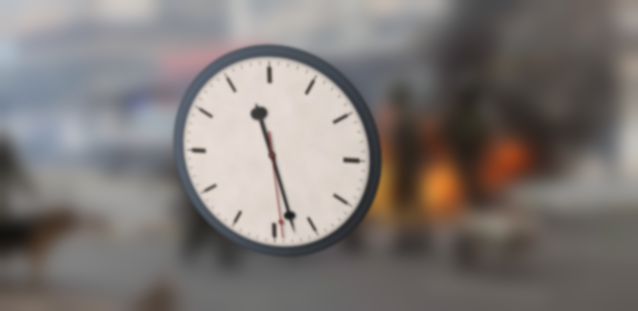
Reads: 11 h 27 min 29 s
